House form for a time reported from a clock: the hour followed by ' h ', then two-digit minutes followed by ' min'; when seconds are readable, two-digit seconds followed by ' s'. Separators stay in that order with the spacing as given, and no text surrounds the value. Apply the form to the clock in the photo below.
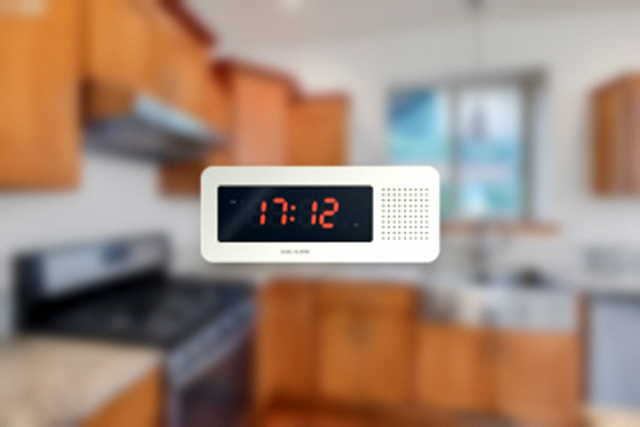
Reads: 17 h 12 min
